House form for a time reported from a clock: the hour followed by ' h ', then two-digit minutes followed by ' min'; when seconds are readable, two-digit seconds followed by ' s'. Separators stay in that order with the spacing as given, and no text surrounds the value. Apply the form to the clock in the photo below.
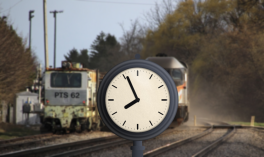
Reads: 7 h 56 min
